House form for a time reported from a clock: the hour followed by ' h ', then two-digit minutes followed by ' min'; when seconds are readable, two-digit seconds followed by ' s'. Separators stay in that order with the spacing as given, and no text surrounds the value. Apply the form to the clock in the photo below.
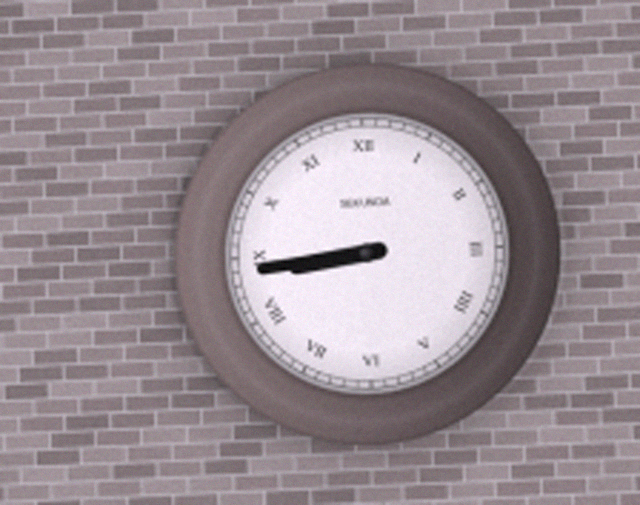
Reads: 8 h 44 min
